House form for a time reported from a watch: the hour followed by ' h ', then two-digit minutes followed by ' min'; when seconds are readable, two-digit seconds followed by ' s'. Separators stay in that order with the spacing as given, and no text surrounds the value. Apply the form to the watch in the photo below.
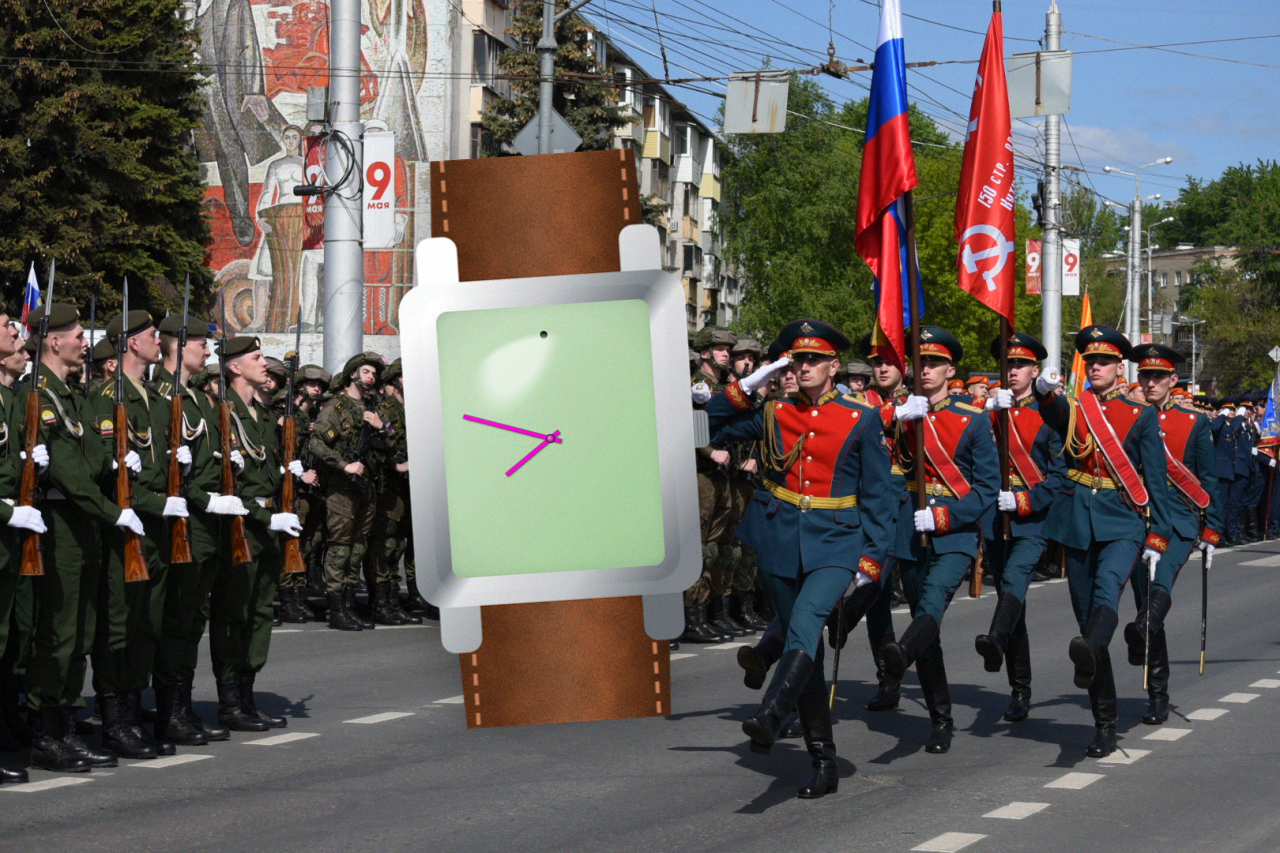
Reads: 7 h 48 min
